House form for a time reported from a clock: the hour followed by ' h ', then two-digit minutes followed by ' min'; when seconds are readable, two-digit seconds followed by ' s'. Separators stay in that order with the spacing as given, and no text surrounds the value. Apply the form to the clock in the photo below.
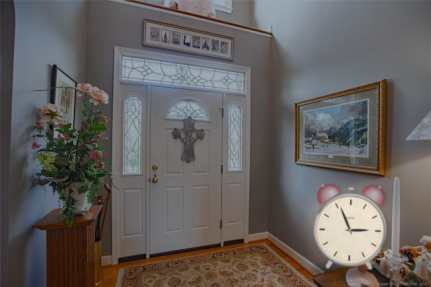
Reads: 2 h 56 min
